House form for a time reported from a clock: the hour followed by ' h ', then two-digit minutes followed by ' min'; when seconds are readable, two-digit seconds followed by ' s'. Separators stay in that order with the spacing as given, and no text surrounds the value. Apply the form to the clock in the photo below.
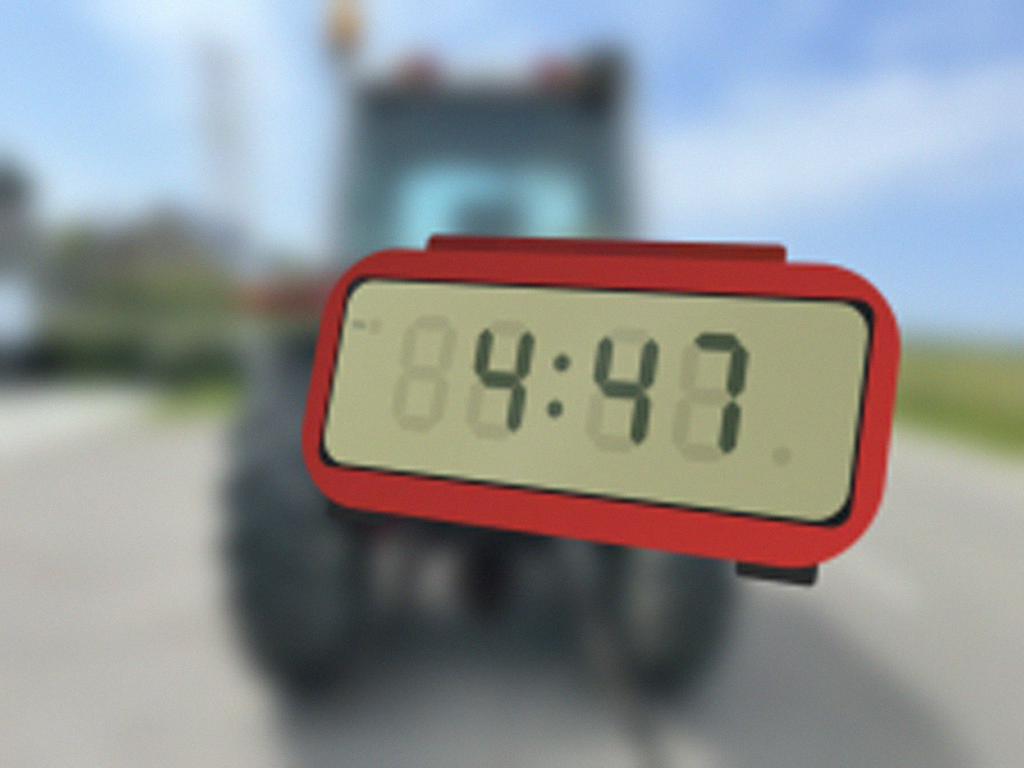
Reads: 4 h 47 min
